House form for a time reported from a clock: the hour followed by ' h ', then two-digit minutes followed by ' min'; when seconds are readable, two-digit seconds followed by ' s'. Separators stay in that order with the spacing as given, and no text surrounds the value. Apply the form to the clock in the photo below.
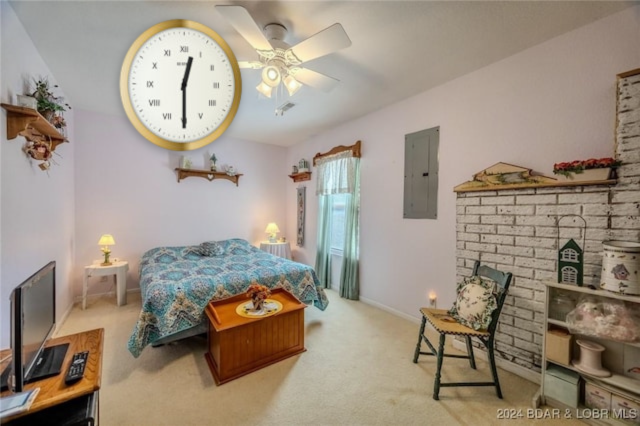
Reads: 12 h 30 min
